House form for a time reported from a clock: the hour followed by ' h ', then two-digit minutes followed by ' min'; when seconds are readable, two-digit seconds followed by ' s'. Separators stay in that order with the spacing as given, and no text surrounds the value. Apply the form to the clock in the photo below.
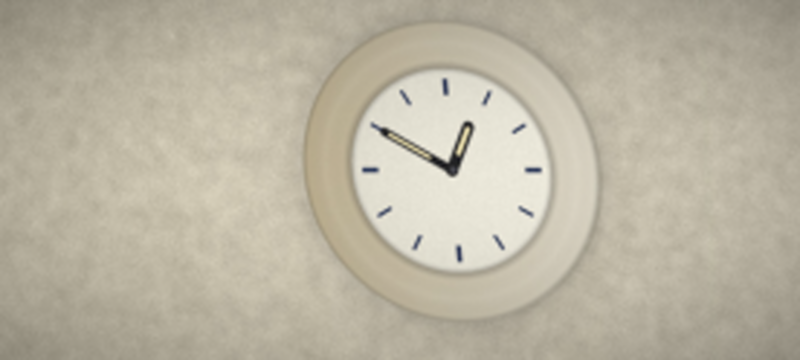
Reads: 12 h 50 min
